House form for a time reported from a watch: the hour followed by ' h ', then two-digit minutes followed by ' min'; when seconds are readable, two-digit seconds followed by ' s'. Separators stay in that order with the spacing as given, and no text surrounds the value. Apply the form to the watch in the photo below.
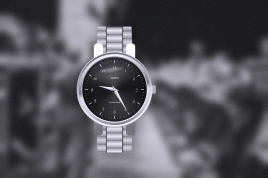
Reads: 9 h 25 min
